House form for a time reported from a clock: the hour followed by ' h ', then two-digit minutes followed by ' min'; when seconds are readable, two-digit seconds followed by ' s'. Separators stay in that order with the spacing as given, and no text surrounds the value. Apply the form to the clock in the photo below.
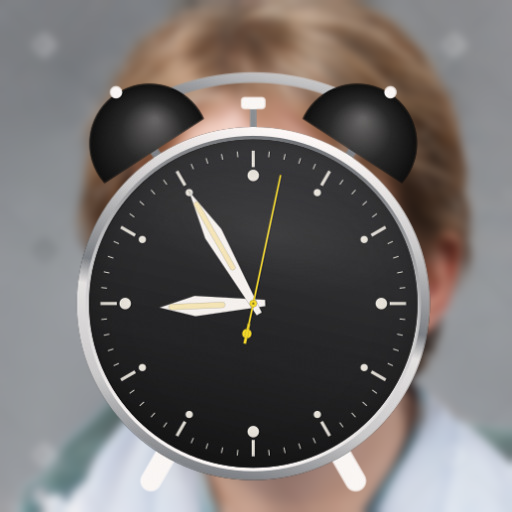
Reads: 8 h 55 min 02 s
